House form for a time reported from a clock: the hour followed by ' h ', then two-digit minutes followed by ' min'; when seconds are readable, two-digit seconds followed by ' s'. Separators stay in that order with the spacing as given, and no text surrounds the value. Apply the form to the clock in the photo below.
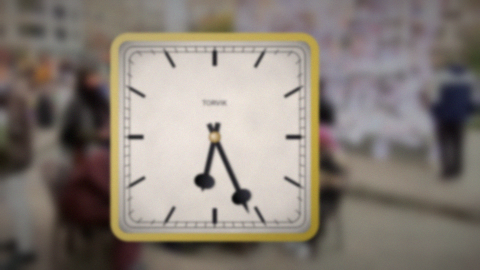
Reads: 6 h 26 min
